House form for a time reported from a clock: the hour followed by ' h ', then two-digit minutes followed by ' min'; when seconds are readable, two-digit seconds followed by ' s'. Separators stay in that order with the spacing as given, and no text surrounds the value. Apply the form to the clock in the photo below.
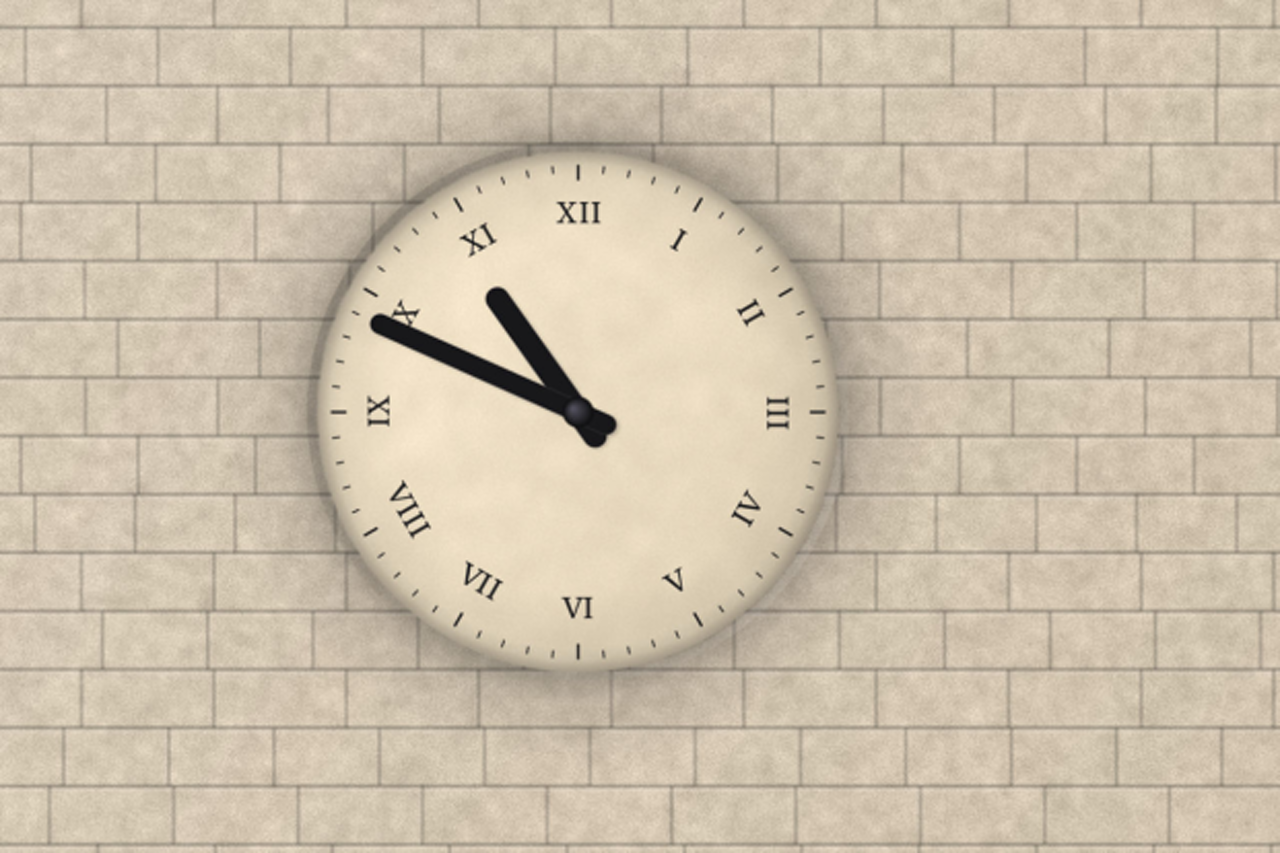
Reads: 10 h 49 min
